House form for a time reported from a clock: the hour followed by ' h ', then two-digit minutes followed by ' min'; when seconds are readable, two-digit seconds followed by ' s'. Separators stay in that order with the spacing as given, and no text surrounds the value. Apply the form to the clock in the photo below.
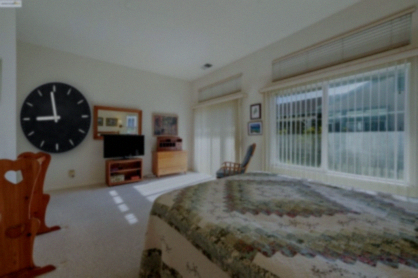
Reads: 8 h 59 min
